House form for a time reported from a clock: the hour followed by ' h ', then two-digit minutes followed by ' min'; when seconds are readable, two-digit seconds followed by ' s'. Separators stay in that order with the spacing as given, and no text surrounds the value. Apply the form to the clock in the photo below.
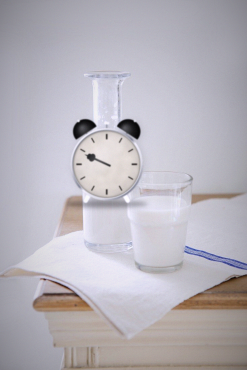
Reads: 9 h 49 min
